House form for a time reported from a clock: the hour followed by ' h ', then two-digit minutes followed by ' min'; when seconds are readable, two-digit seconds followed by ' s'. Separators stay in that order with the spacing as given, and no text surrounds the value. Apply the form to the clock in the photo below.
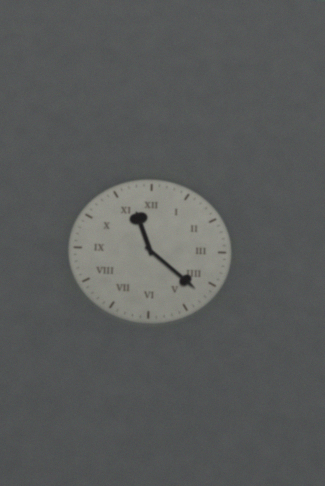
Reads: 11 h 22 min
